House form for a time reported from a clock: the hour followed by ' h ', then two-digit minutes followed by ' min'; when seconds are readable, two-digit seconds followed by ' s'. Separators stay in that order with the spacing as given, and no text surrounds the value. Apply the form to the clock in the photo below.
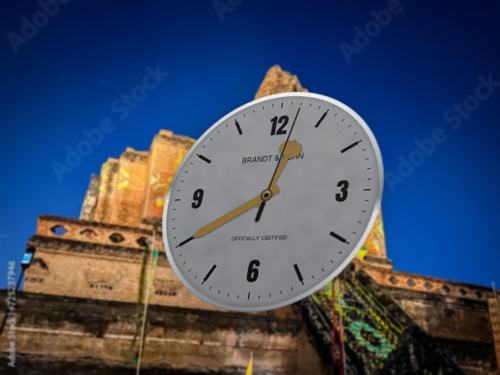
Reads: 12 h 40 min 02 s
